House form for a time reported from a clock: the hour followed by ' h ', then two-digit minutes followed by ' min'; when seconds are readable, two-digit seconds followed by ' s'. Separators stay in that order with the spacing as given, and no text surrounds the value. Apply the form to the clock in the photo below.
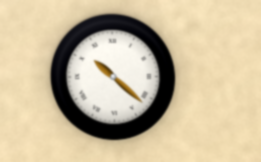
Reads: 10 h 22 min
